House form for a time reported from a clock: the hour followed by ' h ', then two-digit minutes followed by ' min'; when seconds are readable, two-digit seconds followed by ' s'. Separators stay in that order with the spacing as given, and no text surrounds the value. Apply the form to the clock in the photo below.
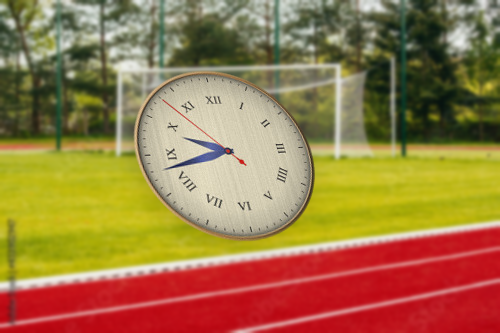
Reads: 9 h 42 min 53 s
